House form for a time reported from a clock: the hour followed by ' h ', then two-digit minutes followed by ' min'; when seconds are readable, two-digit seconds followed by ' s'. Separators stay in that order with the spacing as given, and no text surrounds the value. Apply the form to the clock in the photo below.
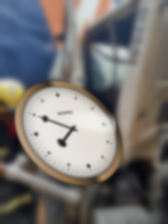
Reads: 7 h 50 min
